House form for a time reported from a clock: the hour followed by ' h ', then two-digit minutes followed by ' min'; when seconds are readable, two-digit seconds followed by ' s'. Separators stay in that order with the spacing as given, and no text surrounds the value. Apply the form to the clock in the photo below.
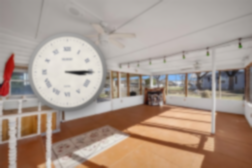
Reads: 3 h 15 min
